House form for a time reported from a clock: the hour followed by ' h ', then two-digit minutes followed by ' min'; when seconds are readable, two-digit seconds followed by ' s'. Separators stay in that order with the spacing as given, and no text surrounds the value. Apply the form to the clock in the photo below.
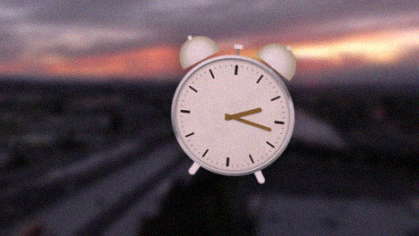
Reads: 2 h 17 min
